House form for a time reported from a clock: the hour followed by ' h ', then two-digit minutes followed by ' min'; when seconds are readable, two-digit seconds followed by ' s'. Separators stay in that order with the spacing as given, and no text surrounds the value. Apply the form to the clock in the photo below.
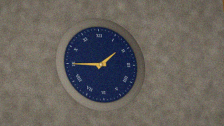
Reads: 1 h 45 min
